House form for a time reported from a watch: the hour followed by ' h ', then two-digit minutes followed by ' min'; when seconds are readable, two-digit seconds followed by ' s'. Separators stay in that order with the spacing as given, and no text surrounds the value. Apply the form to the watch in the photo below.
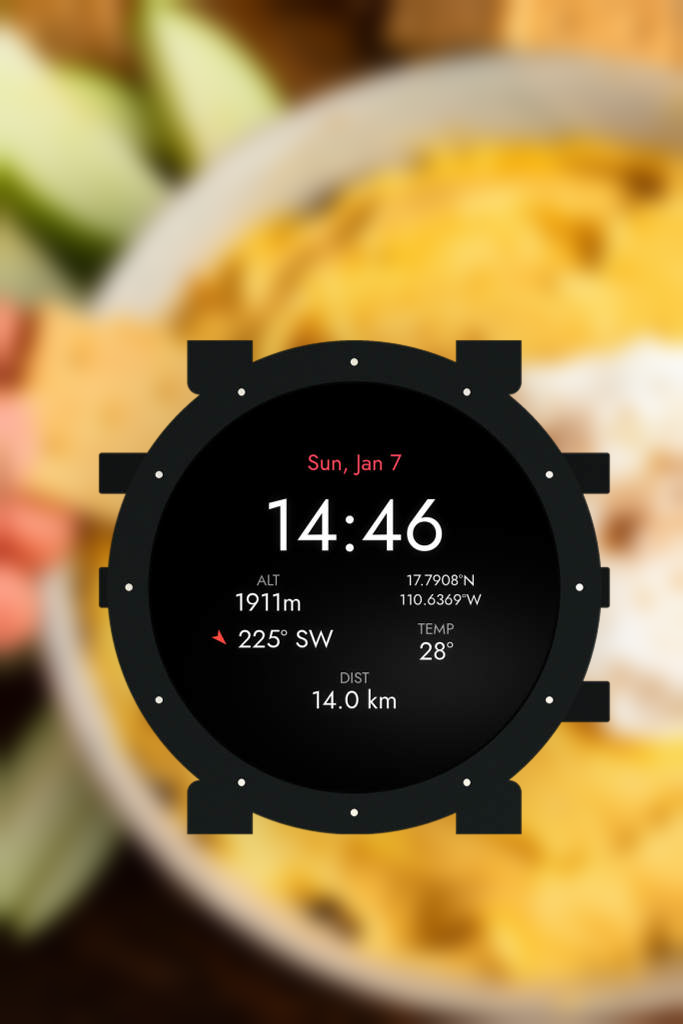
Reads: 14 h 46 min
